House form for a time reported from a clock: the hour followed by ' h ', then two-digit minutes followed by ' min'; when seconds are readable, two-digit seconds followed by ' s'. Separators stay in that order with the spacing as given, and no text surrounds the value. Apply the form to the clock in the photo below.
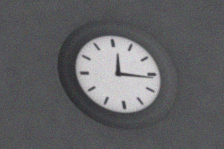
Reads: 12 h 16 min
